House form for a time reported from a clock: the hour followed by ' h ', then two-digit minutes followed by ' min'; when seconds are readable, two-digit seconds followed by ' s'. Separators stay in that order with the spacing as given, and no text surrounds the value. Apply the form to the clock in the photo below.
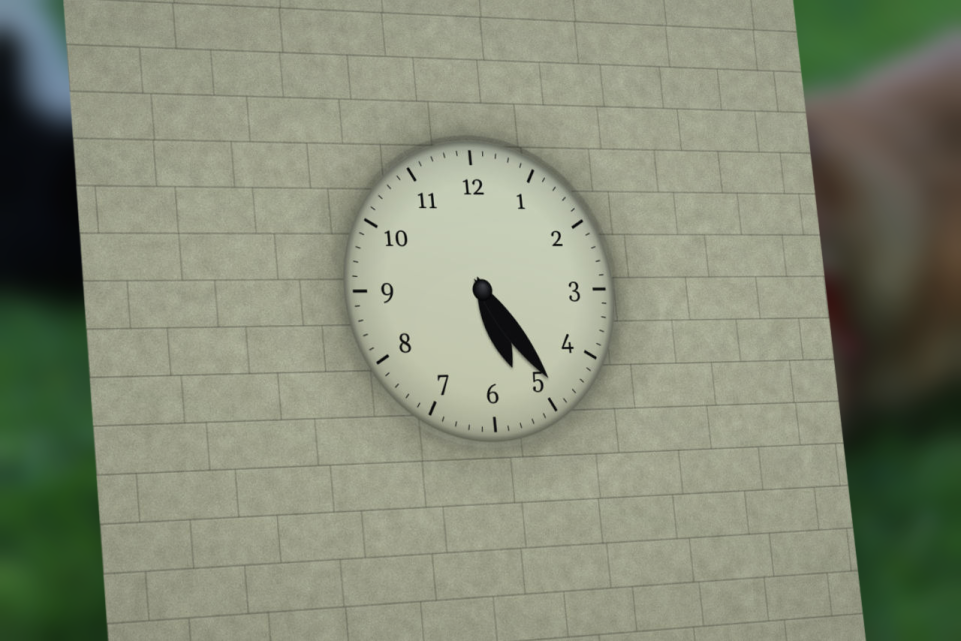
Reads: 5 h 24 min
